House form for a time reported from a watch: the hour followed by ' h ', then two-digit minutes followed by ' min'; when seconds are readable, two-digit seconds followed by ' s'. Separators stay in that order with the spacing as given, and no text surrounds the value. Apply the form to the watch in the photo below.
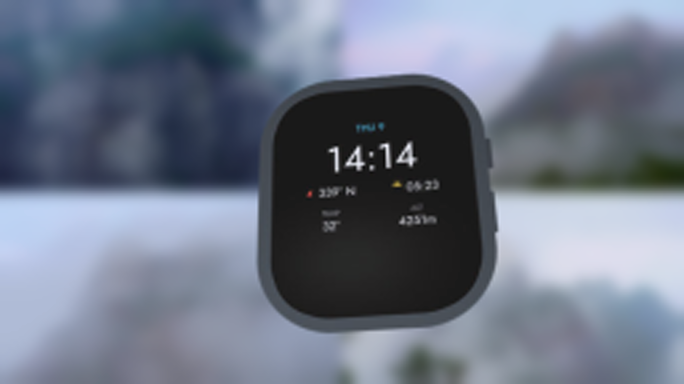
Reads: 14 h 14 min
